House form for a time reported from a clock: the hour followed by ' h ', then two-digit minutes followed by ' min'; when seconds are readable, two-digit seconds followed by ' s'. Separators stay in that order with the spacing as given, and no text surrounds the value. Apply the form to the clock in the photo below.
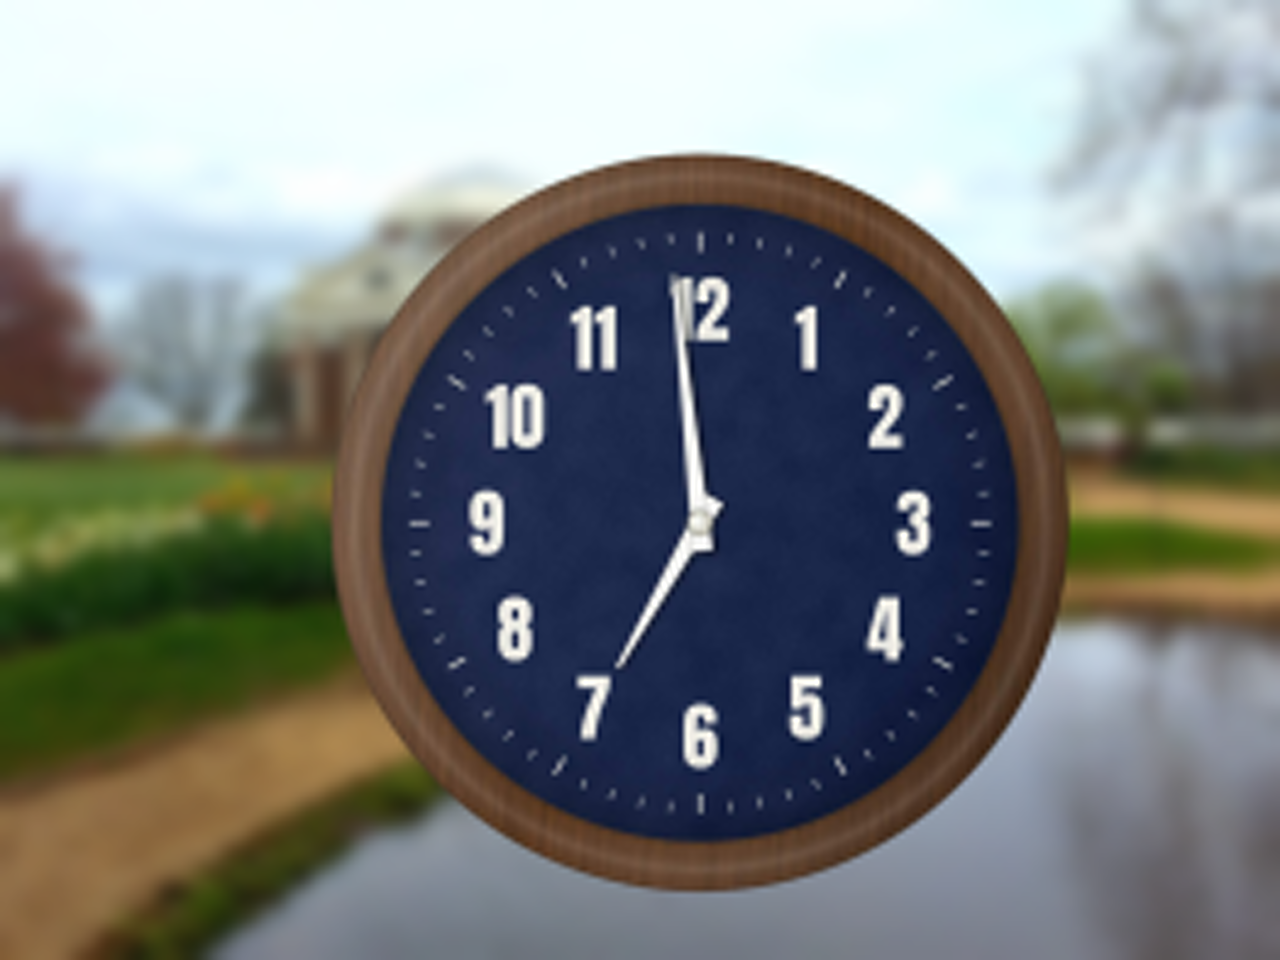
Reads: 6 h 59 min
